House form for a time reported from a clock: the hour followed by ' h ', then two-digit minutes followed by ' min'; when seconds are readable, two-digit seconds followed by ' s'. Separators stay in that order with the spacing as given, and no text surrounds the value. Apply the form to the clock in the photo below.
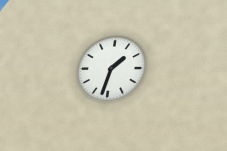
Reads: 1 h 32 min
